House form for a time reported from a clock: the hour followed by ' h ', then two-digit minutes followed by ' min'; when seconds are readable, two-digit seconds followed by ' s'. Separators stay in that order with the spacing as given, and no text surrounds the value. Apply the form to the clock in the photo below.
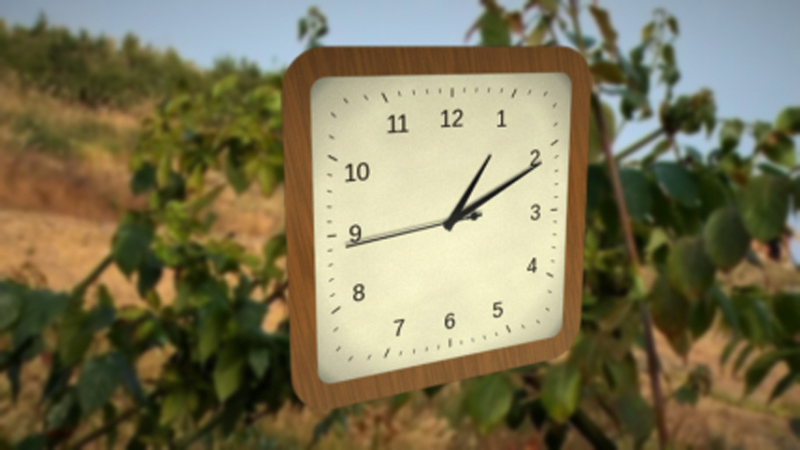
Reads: 1 h 10 min 44 s
